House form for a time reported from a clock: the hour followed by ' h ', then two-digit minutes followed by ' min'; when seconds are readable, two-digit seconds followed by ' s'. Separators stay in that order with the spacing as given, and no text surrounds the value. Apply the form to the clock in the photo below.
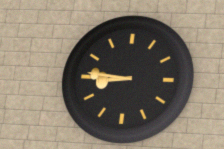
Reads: 8 h 46 min
